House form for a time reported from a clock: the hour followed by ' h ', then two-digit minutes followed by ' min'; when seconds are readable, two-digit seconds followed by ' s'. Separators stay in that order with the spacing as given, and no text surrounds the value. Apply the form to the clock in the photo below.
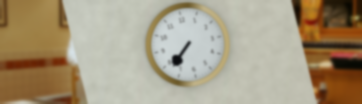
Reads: 7 h 38 min
